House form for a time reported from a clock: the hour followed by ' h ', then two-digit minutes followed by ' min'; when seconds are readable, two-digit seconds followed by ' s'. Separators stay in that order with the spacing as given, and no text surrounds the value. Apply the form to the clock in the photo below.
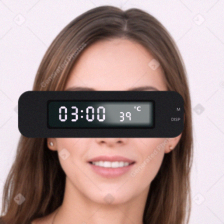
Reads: 3 h 00 min
